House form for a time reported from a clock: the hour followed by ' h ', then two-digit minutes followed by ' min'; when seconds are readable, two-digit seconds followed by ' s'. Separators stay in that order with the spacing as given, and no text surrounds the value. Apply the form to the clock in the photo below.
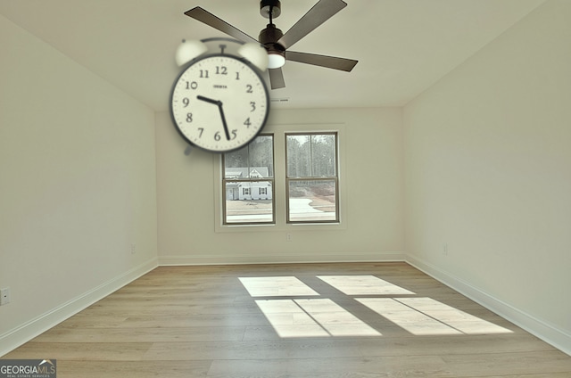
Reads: 9 h 27 min
